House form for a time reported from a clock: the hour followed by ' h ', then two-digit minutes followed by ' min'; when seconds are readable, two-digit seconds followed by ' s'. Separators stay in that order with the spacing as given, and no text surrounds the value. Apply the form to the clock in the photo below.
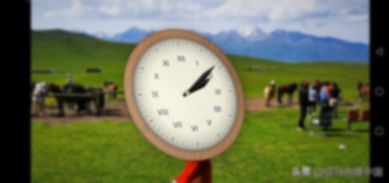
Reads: 2 h 09 min
